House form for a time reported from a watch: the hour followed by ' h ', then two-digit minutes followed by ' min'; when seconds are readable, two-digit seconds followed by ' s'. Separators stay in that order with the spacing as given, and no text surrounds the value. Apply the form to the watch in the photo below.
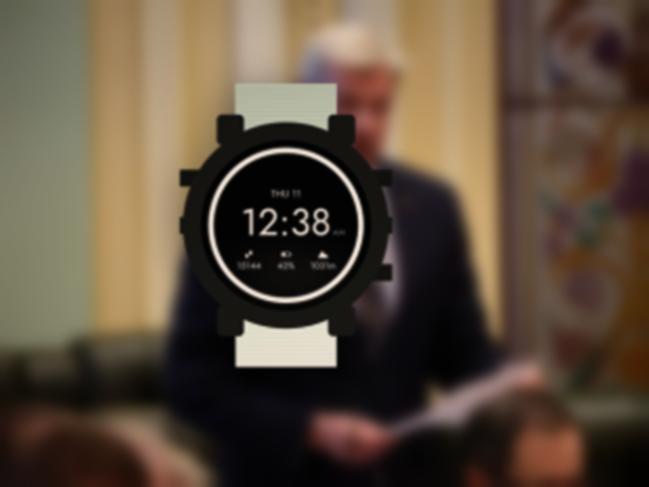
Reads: 12 h 38 min
